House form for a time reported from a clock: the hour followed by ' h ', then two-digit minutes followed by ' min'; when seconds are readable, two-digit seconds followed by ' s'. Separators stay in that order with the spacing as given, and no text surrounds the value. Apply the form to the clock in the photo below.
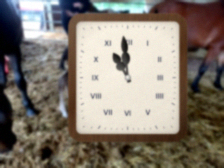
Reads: 10 h 59 min
